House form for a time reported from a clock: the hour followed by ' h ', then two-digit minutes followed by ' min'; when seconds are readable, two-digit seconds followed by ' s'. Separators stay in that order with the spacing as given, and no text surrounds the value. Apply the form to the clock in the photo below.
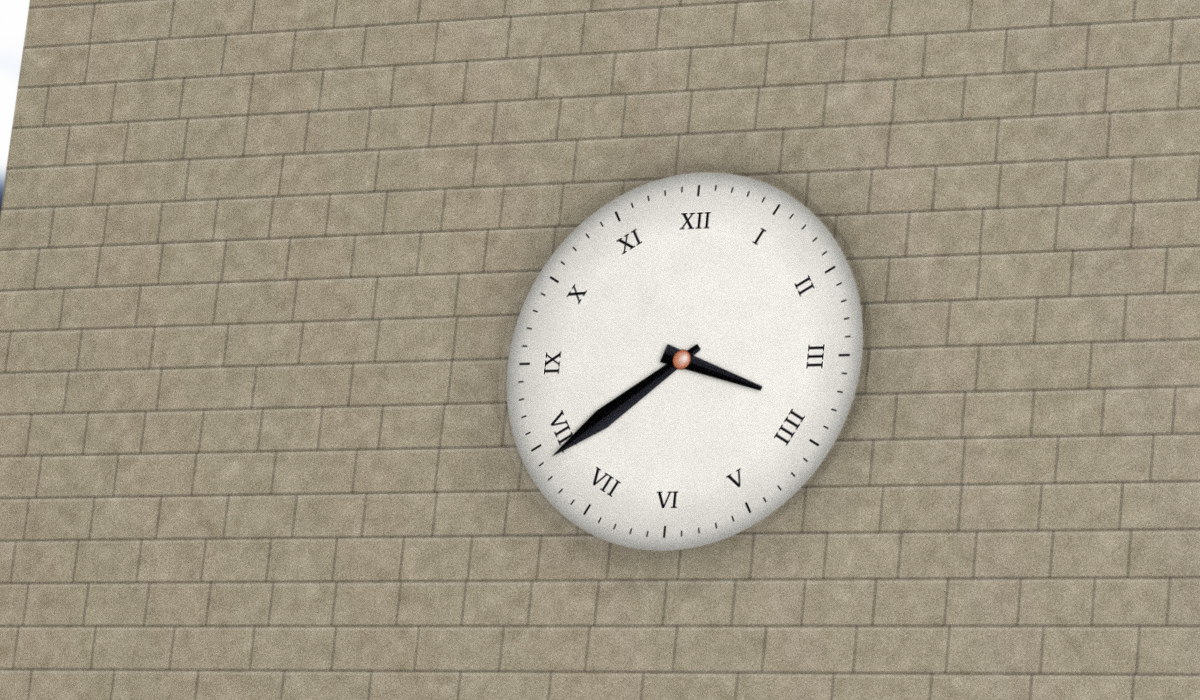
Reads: 3 h 39 min
